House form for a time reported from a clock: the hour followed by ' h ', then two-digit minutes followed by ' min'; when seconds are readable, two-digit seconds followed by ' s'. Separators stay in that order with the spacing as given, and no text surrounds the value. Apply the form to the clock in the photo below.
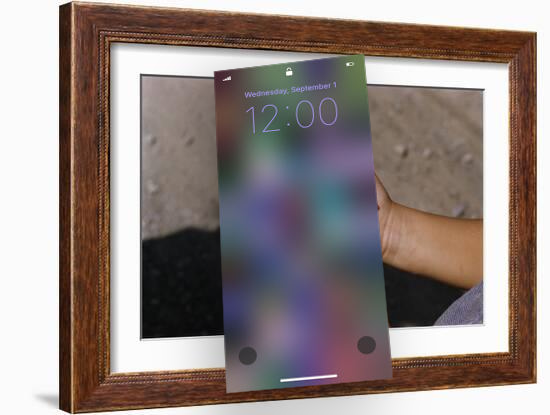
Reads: 12 h 00 min
